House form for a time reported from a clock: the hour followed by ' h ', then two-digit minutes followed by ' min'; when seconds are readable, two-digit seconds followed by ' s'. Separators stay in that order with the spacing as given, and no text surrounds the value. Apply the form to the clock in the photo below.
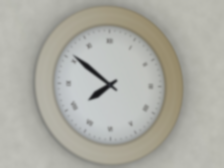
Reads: 7 h 51 min
